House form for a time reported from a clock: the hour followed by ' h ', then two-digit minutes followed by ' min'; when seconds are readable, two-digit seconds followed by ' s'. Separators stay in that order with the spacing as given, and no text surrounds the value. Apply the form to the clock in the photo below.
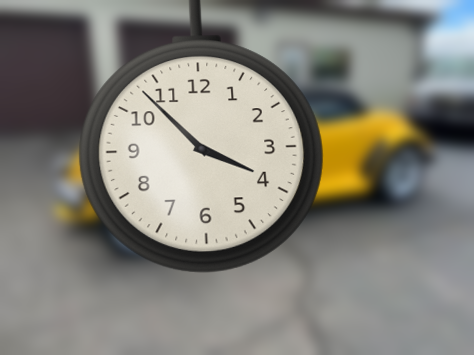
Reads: 3 h 53 min
